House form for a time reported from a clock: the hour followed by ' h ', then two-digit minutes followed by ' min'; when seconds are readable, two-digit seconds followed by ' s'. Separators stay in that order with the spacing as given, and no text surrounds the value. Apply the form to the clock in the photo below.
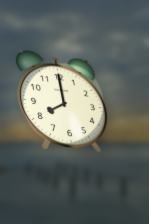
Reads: 8 h 00 min
